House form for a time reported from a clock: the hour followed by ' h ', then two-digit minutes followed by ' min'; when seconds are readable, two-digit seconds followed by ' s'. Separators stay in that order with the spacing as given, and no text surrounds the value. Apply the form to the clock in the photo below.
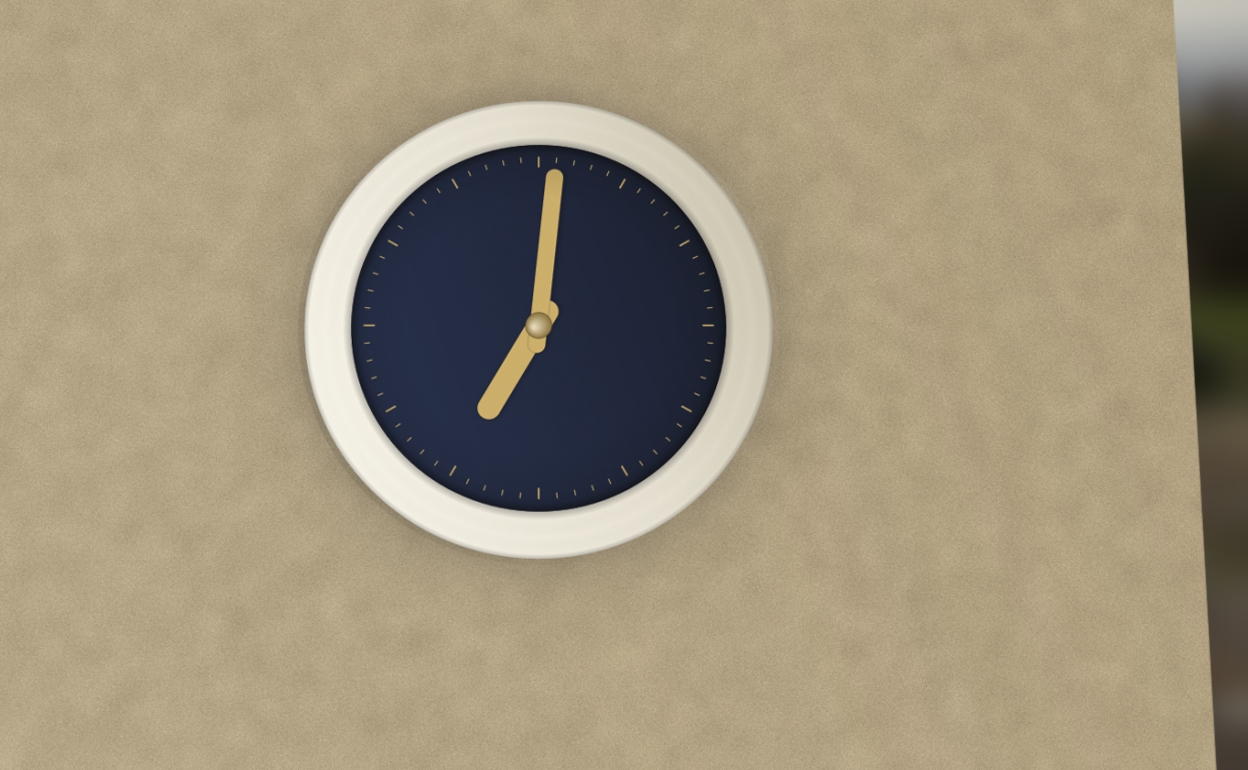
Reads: 7 h 01 min
